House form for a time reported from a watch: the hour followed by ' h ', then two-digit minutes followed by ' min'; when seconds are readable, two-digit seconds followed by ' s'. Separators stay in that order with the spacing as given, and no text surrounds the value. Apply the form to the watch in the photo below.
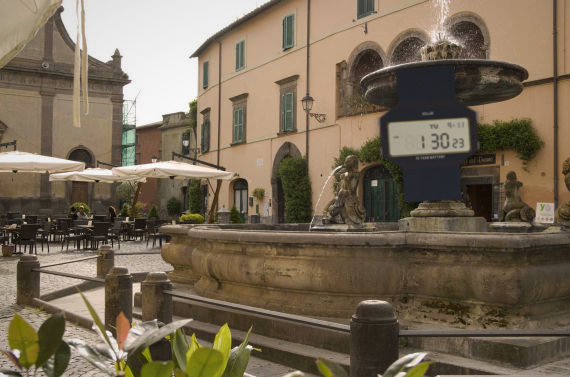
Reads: 1 h 30 min 23 s
